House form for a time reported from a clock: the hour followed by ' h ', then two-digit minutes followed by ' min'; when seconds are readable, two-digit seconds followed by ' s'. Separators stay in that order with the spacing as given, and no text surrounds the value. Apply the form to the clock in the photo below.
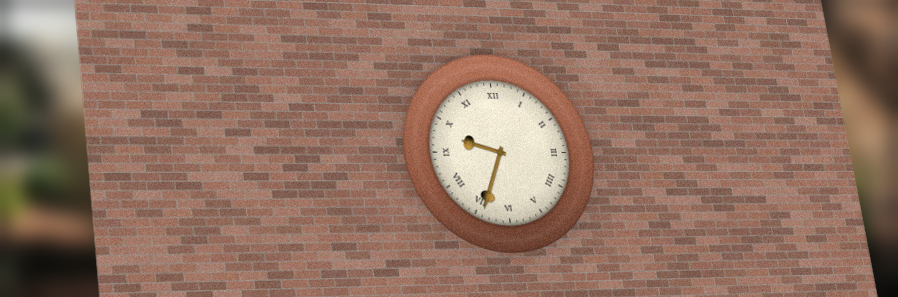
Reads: 9 h 34 min
